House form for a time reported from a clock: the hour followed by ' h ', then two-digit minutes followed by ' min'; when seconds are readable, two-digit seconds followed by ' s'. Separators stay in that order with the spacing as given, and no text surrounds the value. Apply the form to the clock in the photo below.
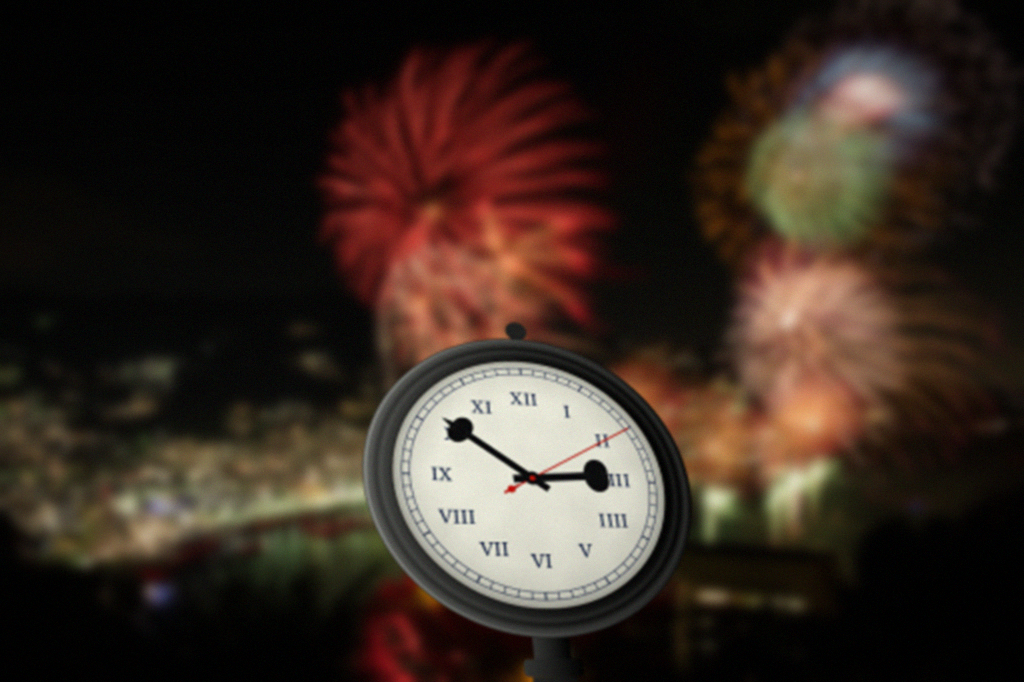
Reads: 2 h 51 min 10 s
